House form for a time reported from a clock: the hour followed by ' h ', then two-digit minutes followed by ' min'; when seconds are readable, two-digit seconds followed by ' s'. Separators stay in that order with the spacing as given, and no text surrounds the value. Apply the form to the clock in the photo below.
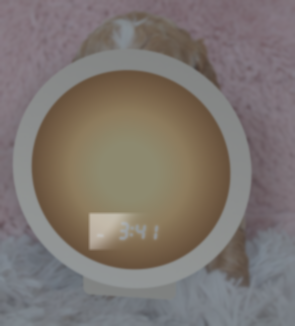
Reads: 3 h 41 min
